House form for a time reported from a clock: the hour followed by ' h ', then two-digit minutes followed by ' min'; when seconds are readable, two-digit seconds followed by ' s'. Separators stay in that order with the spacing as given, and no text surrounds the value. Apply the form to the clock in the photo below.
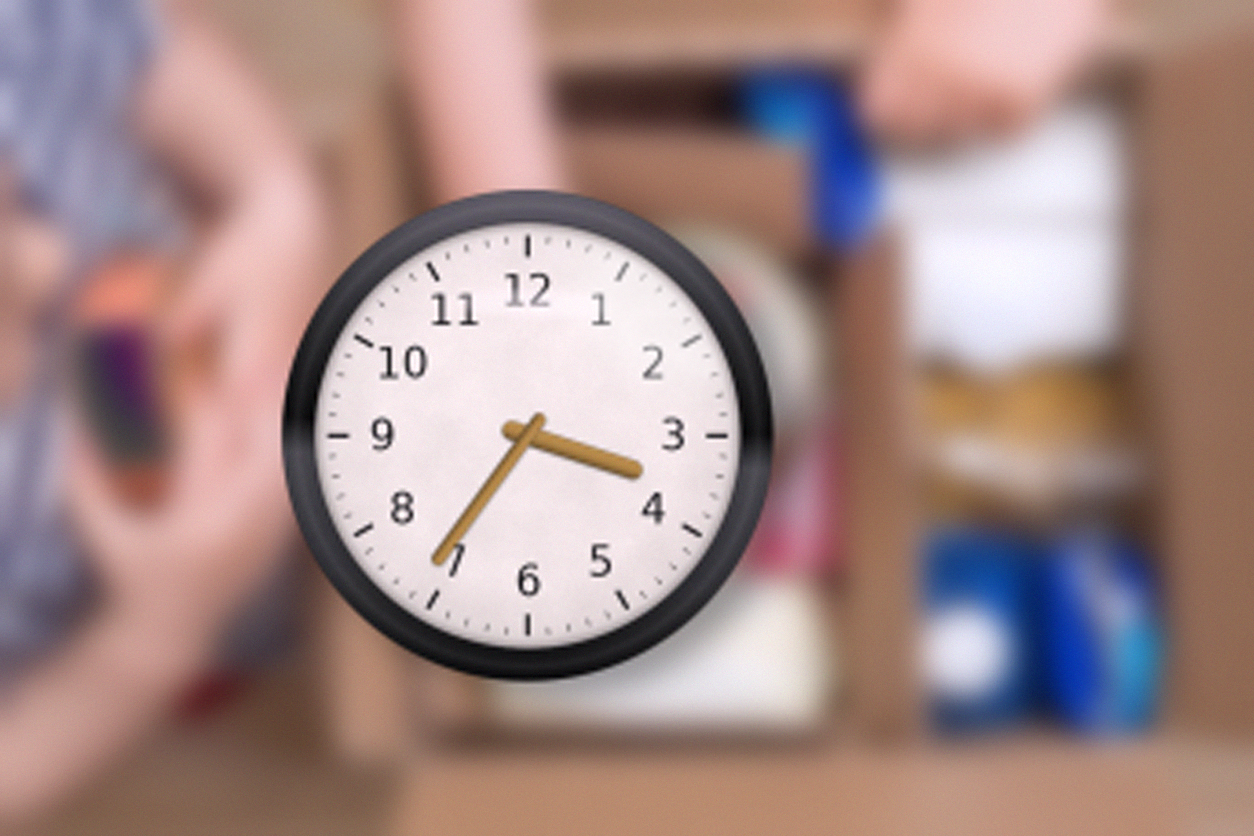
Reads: 3 h 36 min
